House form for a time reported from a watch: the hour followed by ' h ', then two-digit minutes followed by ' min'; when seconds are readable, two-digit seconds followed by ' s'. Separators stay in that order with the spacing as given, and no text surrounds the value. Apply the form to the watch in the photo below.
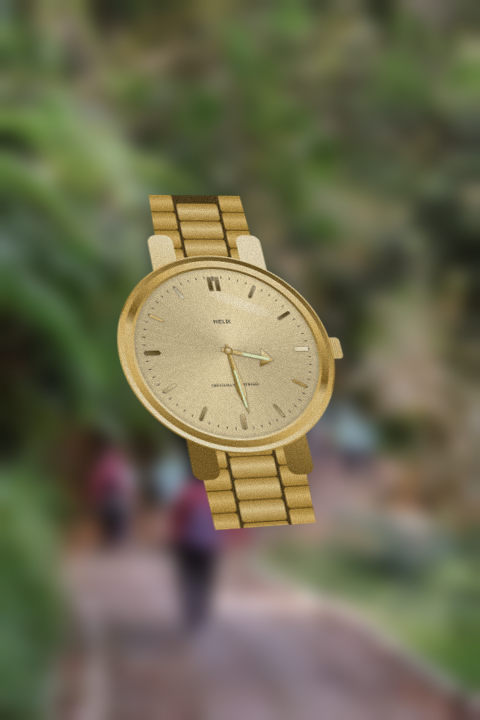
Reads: 3 h 29 min
